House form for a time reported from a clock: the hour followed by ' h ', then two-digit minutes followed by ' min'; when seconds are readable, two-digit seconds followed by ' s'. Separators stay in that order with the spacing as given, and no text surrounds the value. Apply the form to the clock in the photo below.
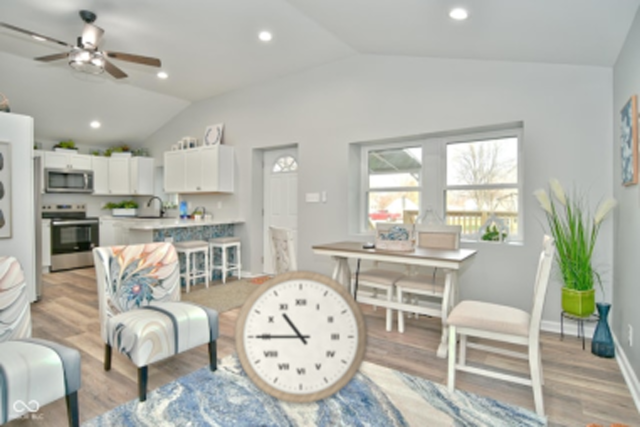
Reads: 10 h 45 min
